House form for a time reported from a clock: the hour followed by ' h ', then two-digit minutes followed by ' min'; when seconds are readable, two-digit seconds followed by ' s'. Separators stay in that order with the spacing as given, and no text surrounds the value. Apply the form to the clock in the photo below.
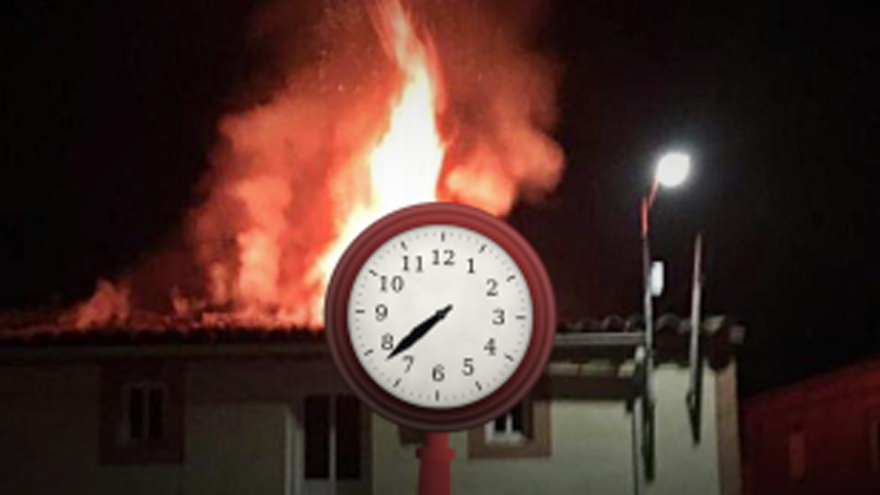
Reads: 7 h 38 min
